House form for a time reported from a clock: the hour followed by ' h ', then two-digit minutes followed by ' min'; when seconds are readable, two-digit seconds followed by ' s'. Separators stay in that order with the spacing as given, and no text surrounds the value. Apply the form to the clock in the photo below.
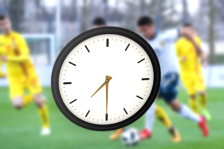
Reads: 7 h 30 min
